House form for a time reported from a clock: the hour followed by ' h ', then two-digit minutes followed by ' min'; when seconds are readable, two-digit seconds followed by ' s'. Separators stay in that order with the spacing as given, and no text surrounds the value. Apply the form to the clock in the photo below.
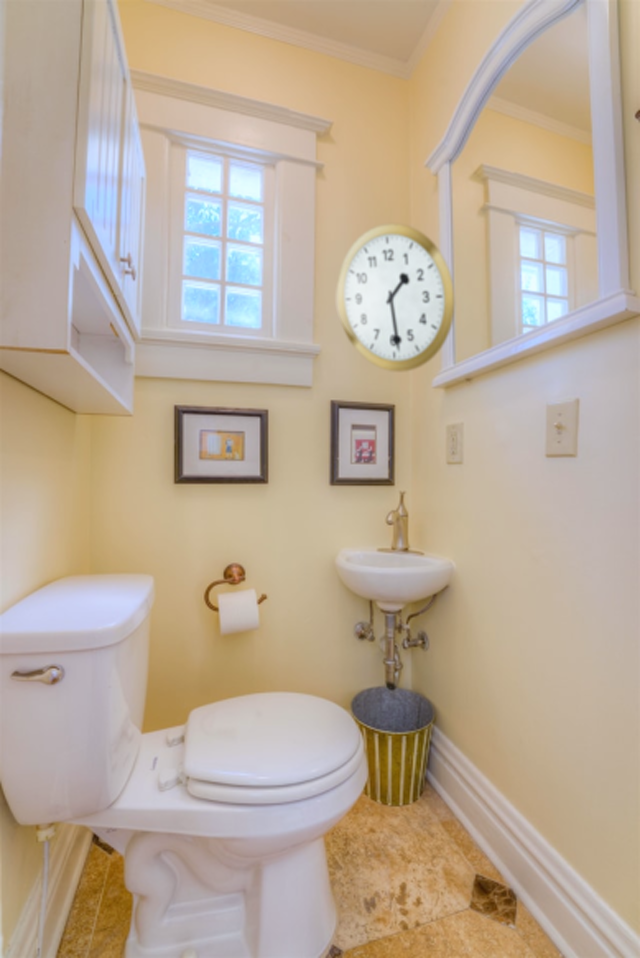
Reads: 1 h 29 min
